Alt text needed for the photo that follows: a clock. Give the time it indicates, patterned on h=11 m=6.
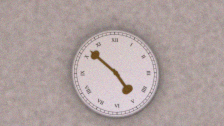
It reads h=4 m=52
